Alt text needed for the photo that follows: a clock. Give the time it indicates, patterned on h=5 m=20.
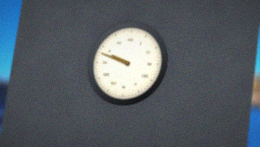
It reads h=9 m=48
